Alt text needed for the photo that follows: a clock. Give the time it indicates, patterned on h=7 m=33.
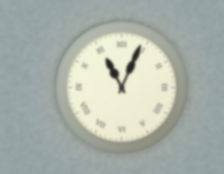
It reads h=11 m=4
